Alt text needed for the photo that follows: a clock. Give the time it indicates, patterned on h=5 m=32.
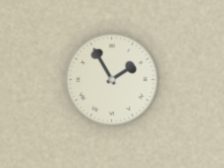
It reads h=1 m=55
